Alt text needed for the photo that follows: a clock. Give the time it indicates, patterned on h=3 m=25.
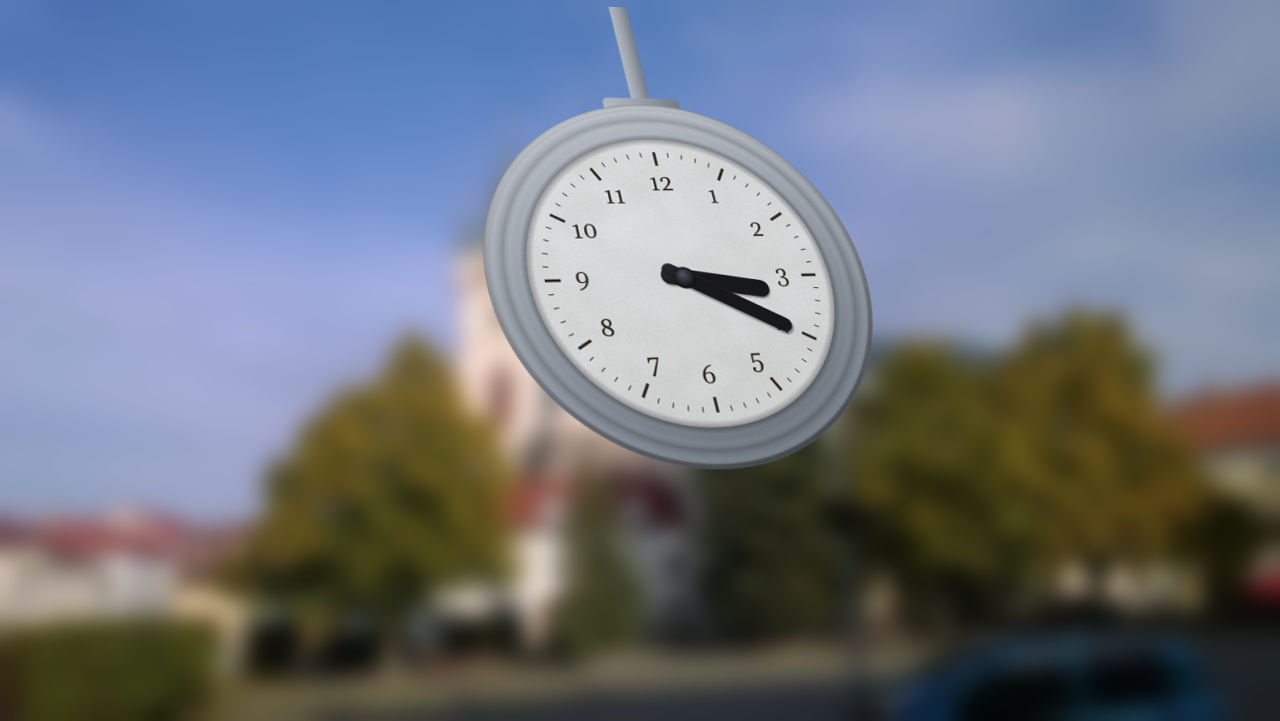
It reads h=3 m=20
